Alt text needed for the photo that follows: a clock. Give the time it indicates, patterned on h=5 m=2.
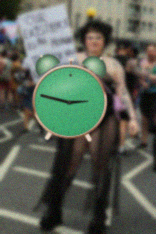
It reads h=2 m=47
